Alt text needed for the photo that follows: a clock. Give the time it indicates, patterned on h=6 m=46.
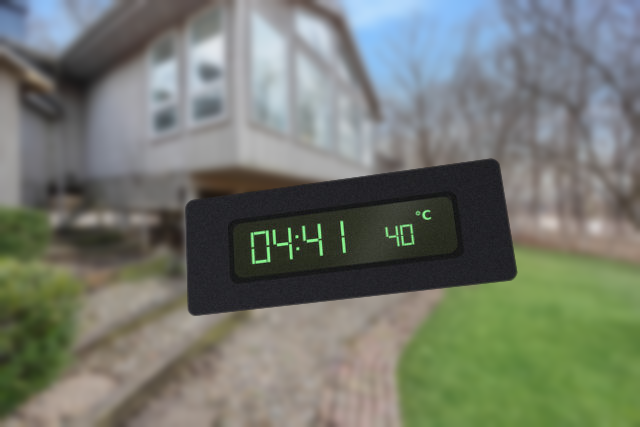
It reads h=4 m=41
